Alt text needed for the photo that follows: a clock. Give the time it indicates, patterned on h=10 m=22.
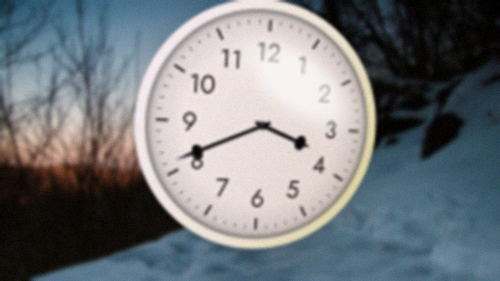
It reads h=3 m=41
